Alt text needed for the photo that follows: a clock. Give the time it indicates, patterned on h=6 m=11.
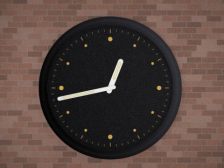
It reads h=12 m=43
